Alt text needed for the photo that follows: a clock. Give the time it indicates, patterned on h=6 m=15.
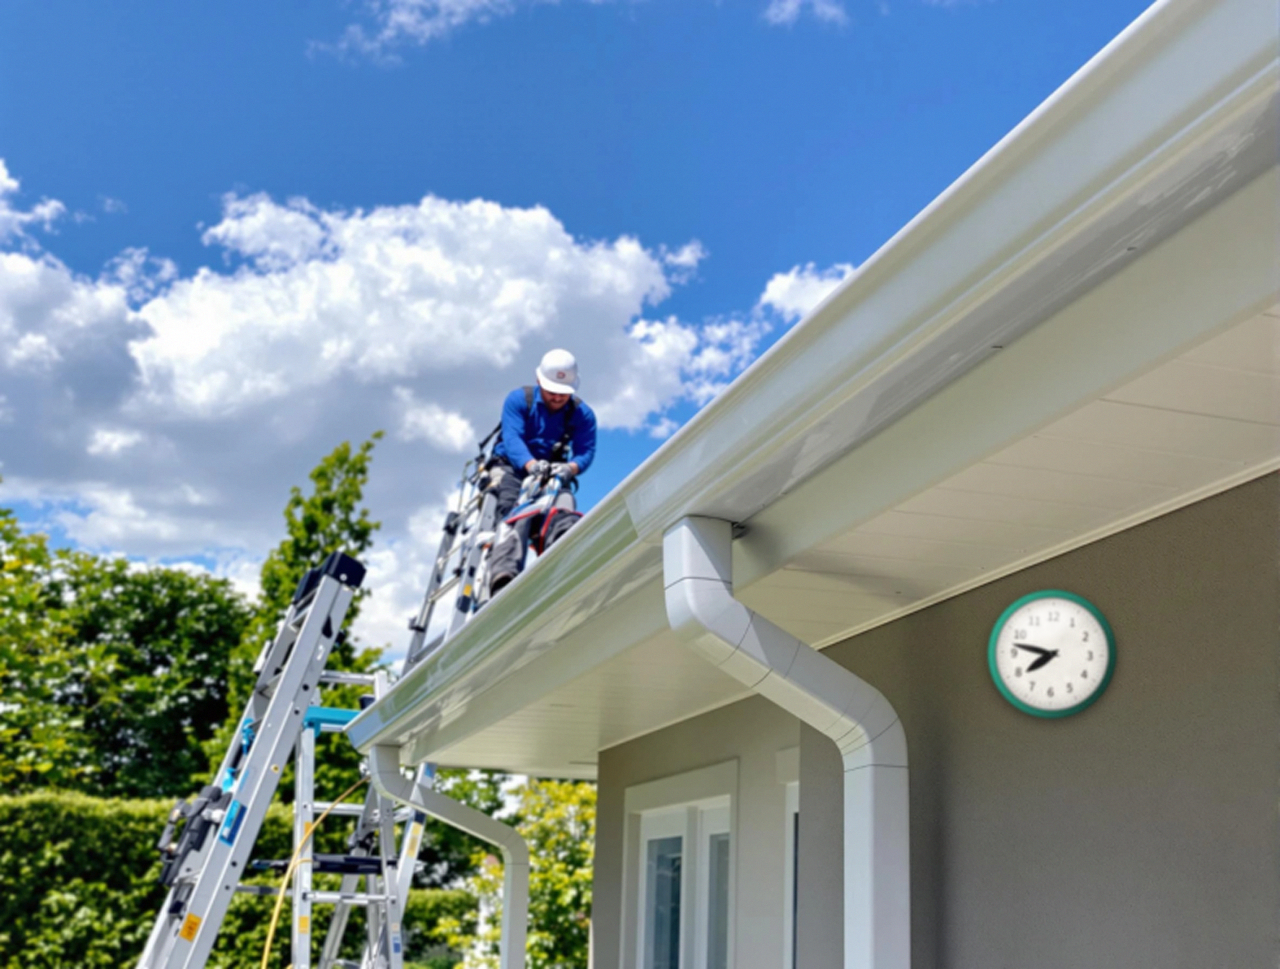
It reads h=7 m=47
